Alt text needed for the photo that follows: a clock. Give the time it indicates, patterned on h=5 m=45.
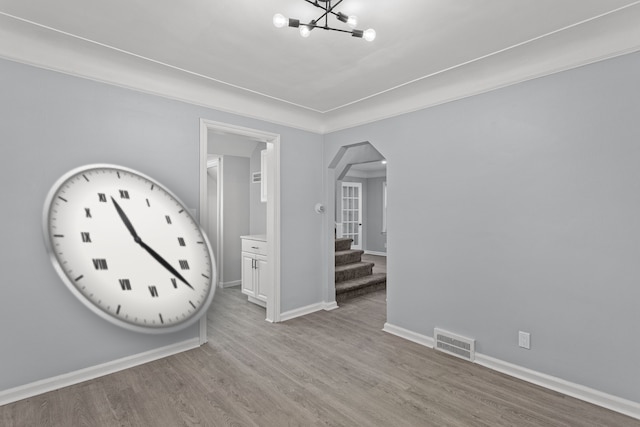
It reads h=11 m=23
